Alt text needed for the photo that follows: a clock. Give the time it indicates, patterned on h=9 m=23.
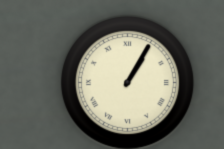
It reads h=1 m=5
